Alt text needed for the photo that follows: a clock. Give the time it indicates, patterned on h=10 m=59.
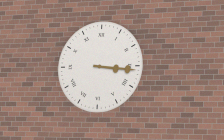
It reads h=3 m=16
